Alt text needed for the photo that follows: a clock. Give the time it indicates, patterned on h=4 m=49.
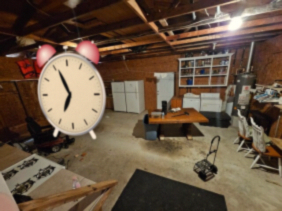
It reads h=6 m=56
